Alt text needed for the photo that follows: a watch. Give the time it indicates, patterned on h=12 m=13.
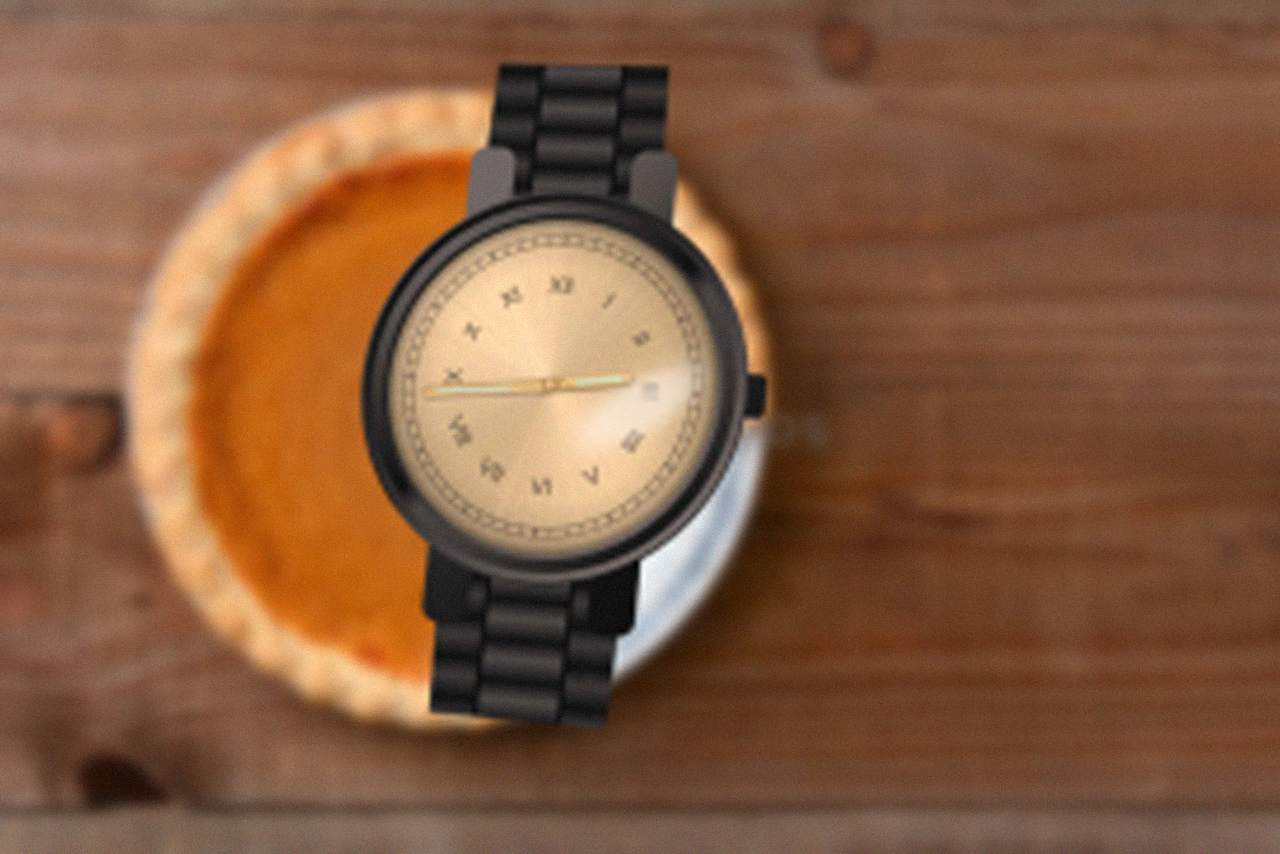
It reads h=2 m=44
